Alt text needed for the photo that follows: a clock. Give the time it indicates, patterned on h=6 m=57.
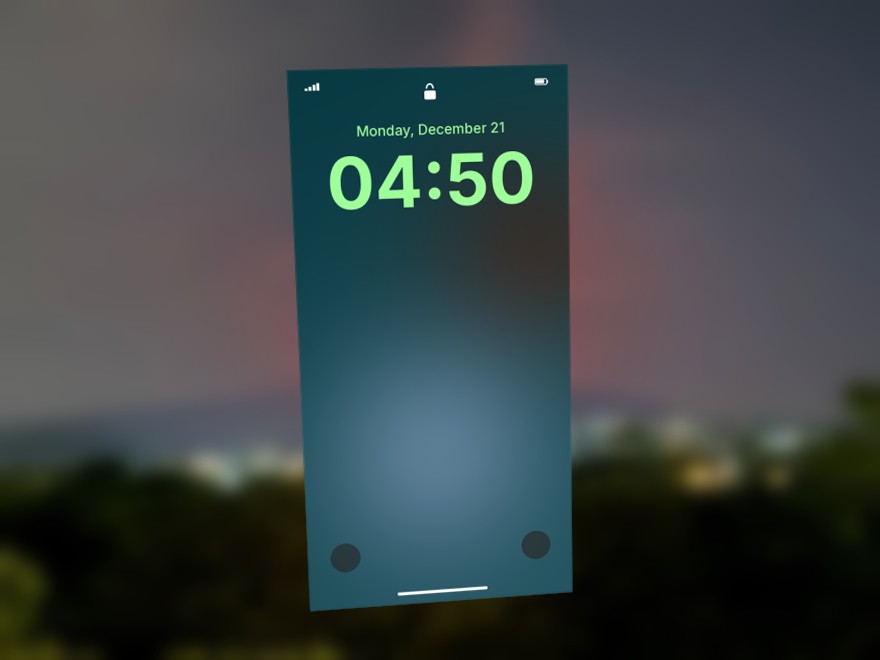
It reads h=4 m=50
